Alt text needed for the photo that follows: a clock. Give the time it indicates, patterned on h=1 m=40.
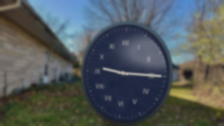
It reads h=9 m=15
